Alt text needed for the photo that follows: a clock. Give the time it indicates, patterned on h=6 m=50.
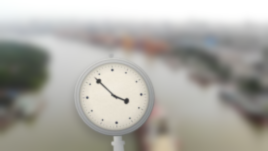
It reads h=3 m=53
